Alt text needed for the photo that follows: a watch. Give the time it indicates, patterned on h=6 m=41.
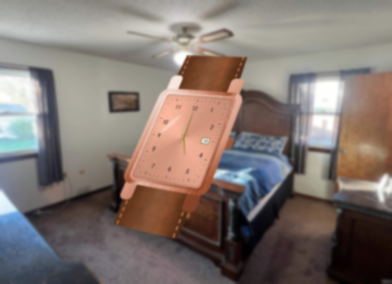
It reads h=5 m=0
